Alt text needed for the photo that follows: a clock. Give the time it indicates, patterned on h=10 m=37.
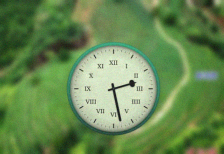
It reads h=2 m=28
